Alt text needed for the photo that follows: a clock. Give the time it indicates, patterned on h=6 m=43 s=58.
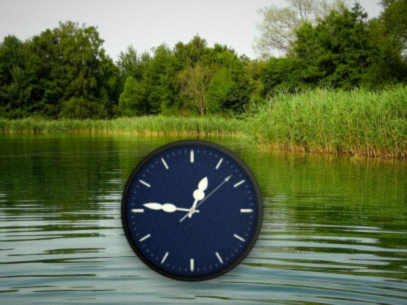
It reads h=12 m=46 s=8
